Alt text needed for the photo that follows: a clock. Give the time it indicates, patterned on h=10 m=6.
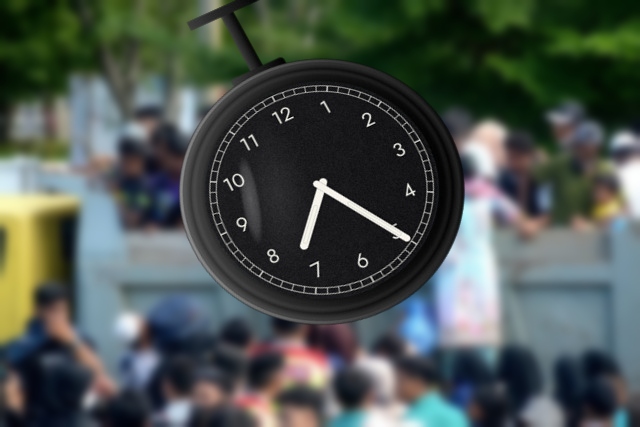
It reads h=7 m=25
